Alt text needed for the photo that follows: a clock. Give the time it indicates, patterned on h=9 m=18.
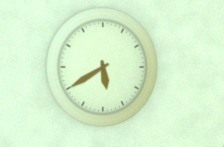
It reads h=5 m=40
